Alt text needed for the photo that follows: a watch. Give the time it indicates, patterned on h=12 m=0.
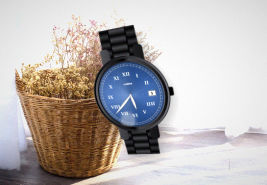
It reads h=5 m=38
